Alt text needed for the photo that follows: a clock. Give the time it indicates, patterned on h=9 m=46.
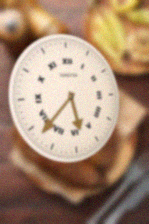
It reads h=5 m=38
